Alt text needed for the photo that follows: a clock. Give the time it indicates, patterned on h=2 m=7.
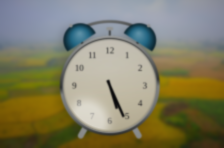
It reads h=5 m=26
